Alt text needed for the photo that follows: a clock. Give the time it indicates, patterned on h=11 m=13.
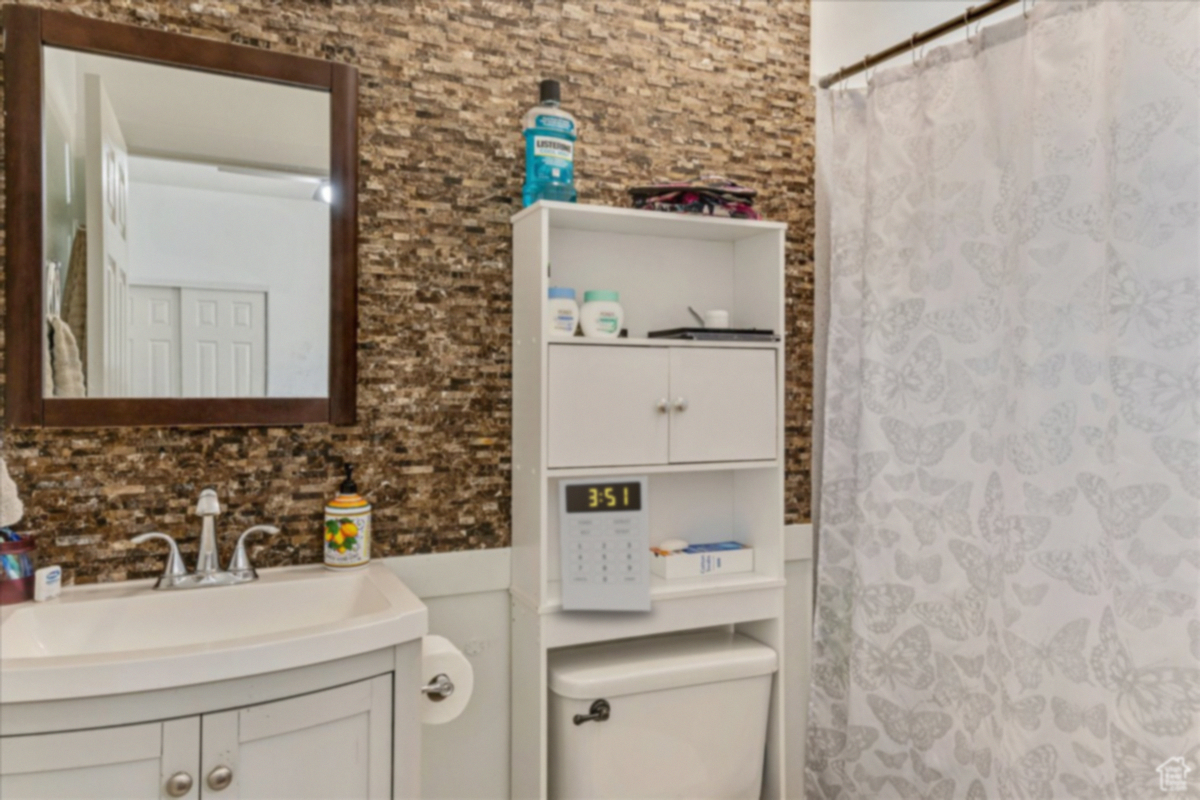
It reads h=3 m=51
